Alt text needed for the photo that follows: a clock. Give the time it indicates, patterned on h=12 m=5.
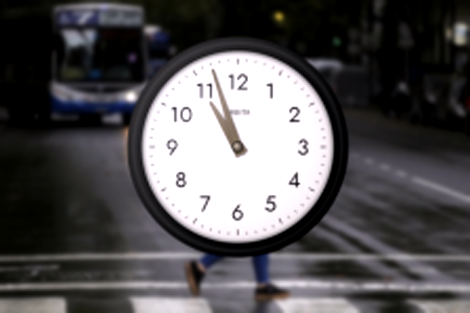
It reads h=10 m=57
